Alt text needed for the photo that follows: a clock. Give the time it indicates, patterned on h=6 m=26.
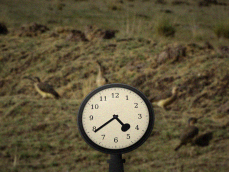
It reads h=4 m=39
